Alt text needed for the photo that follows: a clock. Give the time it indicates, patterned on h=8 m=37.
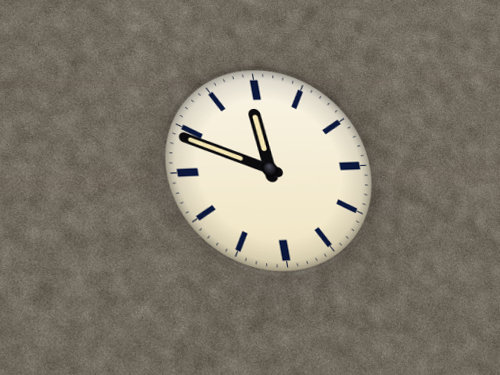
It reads h=11 m=49
